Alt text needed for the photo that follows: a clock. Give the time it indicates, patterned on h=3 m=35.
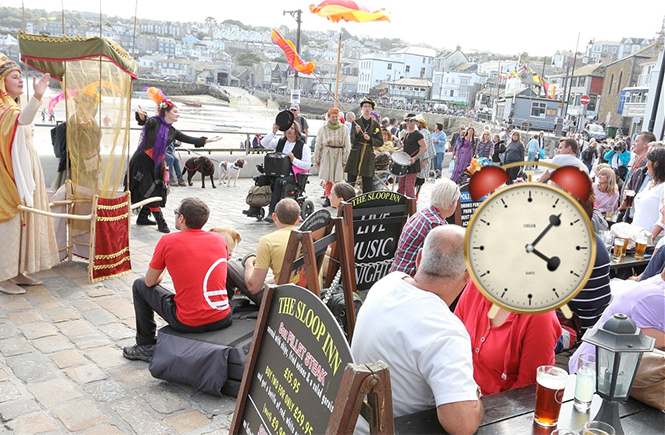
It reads h=4 m=7
